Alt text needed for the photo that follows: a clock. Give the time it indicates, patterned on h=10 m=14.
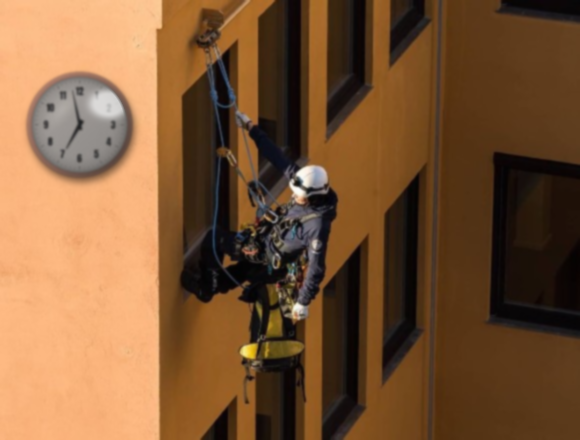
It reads h=6 m=58
